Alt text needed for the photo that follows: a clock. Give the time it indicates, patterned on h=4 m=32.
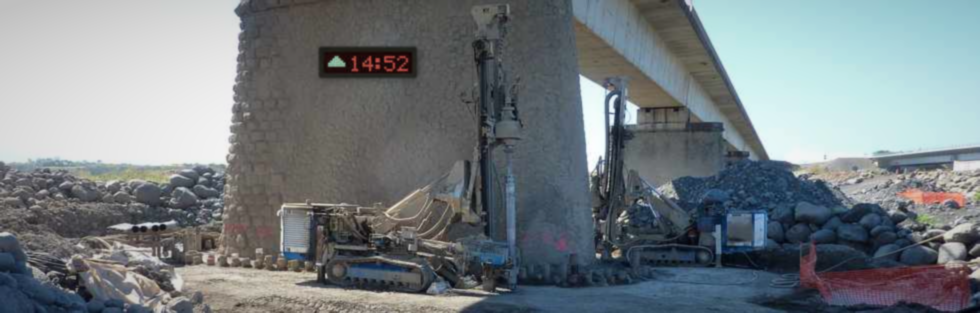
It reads h=14 m=52
